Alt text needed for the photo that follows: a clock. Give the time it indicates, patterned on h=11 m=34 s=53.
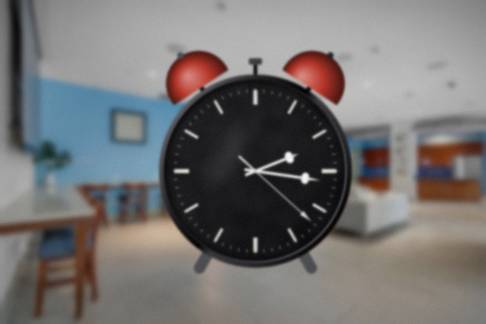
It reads h=2 m=16 s=22
